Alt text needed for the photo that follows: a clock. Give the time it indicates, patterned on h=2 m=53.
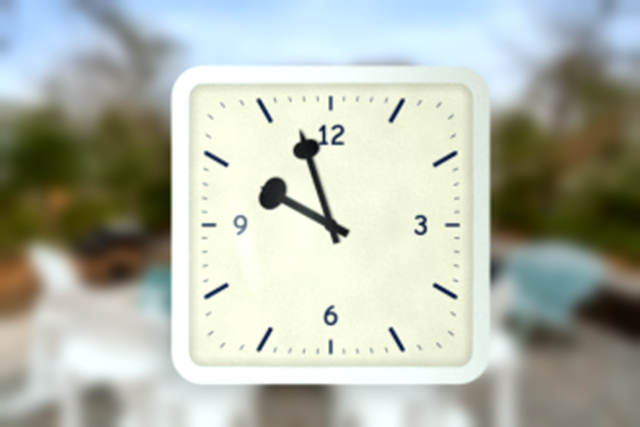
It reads h=9 m=57
